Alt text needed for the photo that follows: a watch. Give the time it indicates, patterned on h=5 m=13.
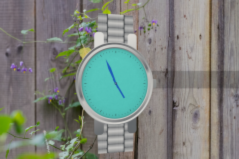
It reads h=4 m=56
